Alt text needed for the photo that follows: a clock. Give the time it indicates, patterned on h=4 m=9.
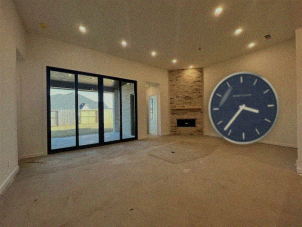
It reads h=3 m=37
